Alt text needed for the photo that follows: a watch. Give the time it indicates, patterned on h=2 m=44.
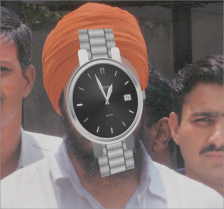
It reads h=12 m=57
